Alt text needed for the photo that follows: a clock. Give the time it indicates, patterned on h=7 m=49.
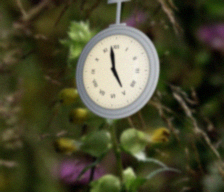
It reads h=4 m=58
